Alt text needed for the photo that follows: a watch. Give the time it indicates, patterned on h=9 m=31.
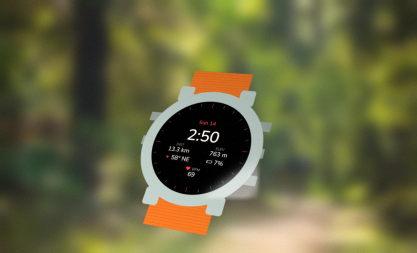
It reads h=2 m=50
